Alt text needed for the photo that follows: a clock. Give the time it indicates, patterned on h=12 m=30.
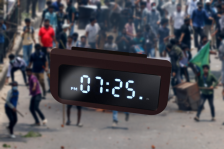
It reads h=7 m=25
